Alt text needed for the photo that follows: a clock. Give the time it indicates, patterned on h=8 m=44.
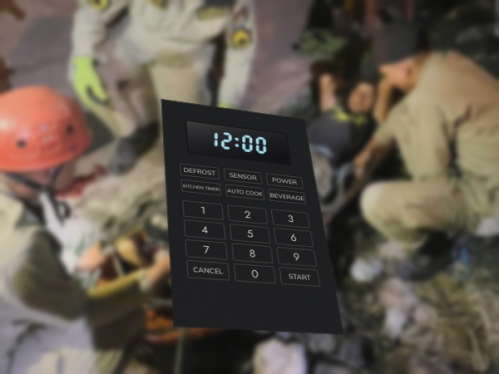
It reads h=12 m=0
